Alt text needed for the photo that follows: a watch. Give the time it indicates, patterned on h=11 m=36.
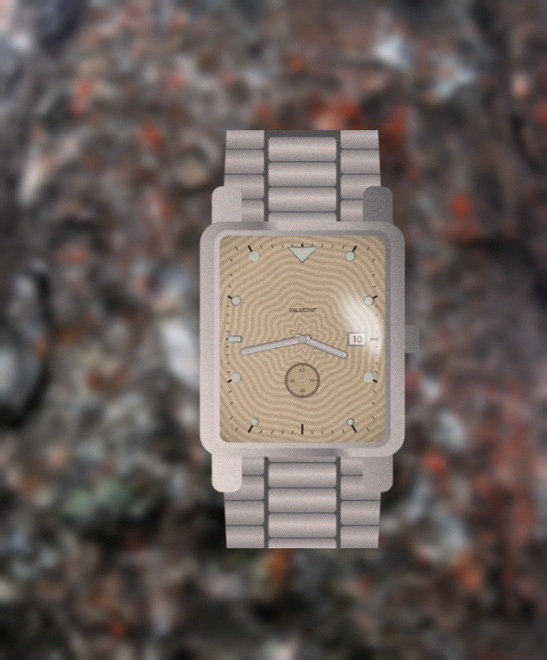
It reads h=3 m=43
